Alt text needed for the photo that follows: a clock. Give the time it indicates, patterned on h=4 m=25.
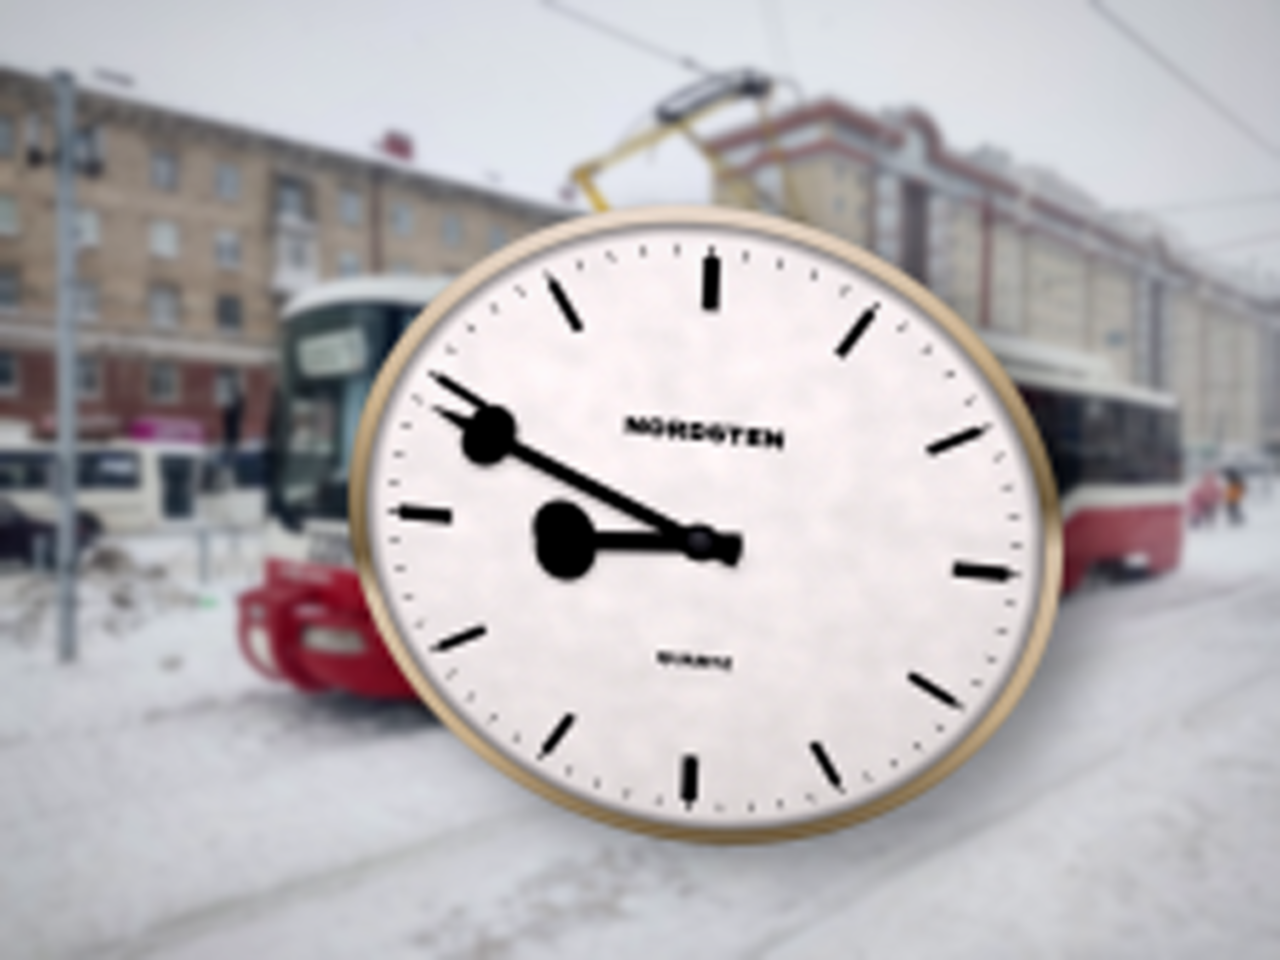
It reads h=8 m=49
